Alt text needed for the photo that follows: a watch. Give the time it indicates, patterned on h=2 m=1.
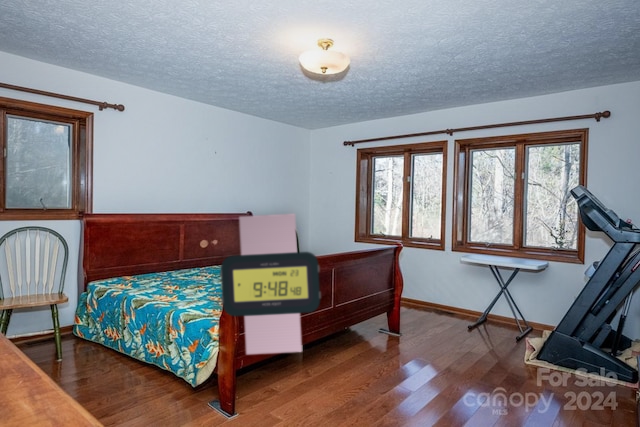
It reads h=9 m=48
